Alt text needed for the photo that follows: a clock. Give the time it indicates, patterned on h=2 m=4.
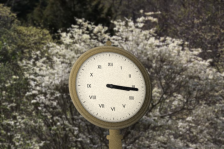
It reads h=3 m=16
